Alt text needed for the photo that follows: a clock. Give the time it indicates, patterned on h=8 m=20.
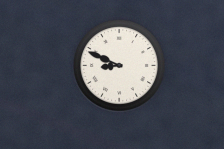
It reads h=8 m=49
